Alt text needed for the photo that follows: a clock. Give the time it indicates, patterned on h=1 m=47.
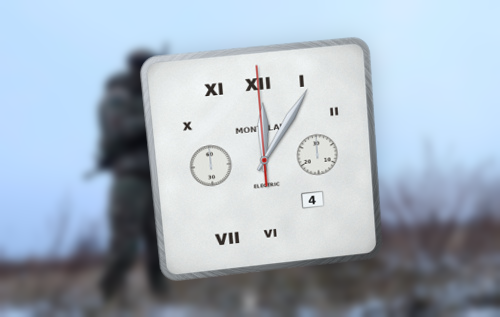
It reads h=12 m=6
